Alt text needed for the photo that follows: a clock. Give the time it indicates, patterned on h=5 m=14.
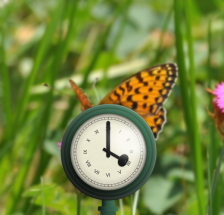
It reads h=4 m=0
